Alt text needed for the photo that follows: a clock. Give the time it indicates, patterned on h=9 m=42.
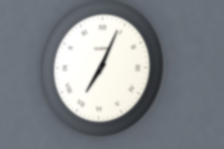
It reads h=7 m=4
